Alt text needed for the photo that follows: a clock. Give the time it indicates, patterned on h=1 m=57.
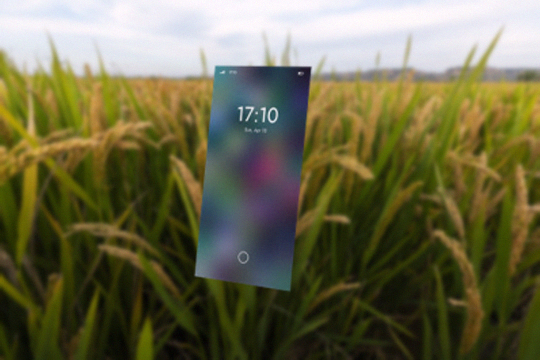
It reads h=17 m=10
